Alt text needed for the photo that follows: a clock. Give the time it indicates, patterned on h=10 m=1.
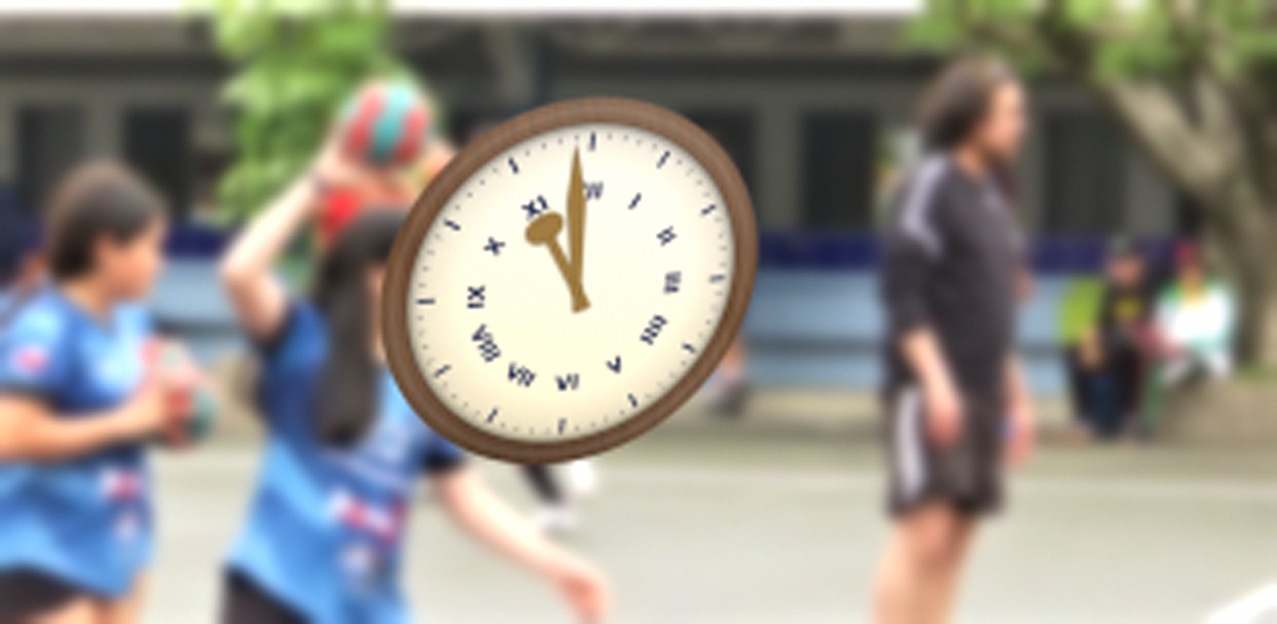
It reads h=10 m=59
